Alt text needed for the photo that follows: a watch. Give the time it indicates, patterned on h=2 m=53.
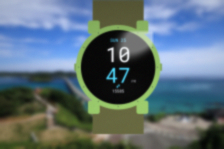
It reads h=10 m=47
